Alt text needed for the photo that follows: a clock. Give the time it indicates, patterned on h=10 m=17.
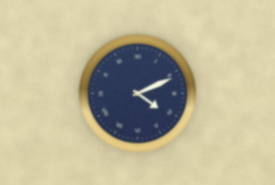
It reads h=4 m=11
